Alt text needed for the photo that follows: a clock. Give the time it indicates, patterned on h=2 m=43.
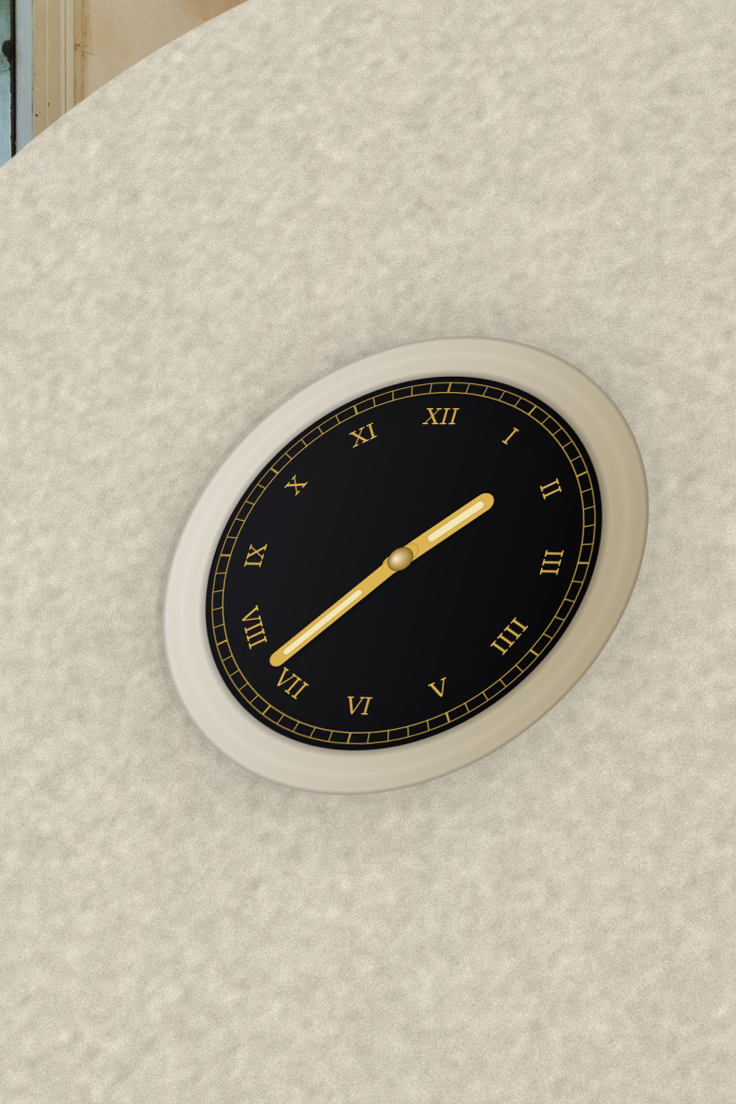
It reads h=1 m=37
